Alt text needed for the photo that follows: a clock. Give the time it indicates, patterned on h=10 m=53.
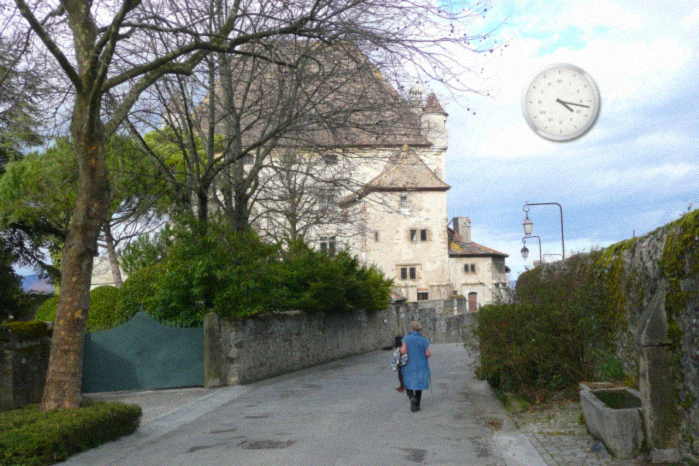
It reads h=4 m=17
